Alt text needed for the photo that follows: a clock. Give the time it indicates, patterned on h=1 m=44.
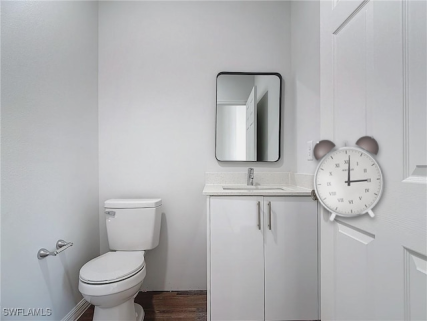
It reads h=3 m=1
